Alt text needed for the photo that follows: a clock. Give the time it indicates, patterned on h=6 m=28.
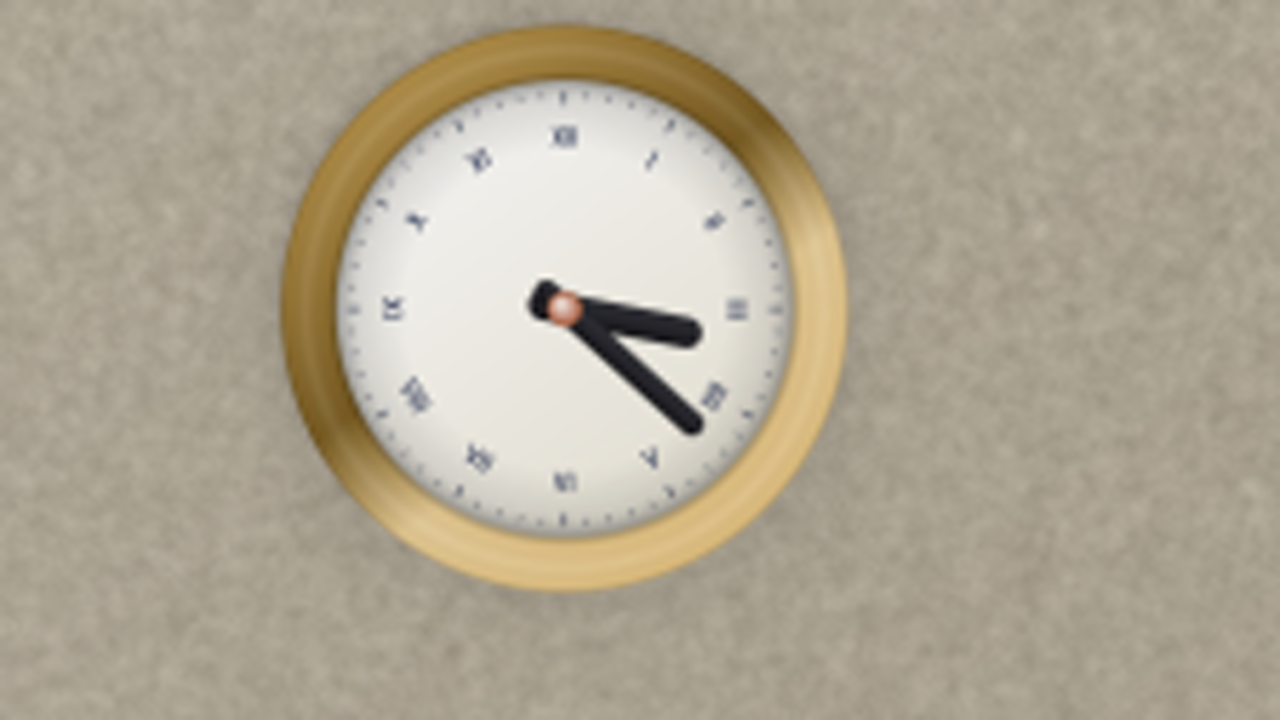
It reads h=3 m=22
